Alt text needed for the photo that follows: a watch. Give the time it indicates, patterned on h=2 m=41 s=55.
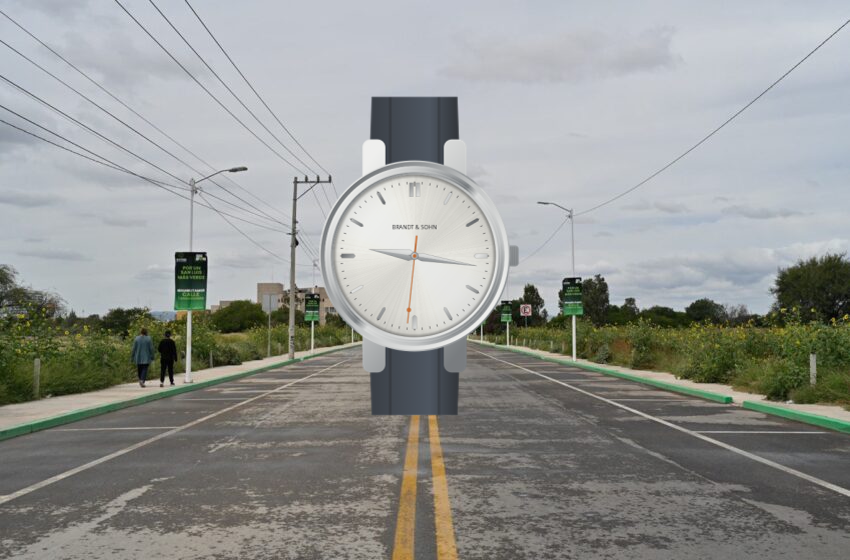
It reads h=9 m=16 s=31
